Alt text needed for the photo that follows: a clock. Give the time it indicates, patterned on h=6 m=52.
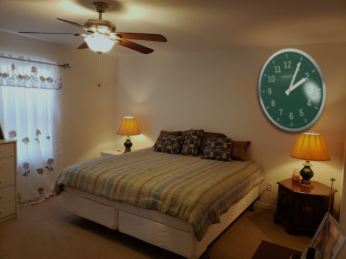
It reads h=2 m=5
